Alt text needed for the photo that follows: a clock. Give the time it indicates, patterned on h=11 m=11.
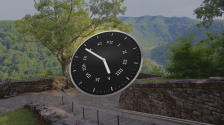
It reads h=4 m=49
